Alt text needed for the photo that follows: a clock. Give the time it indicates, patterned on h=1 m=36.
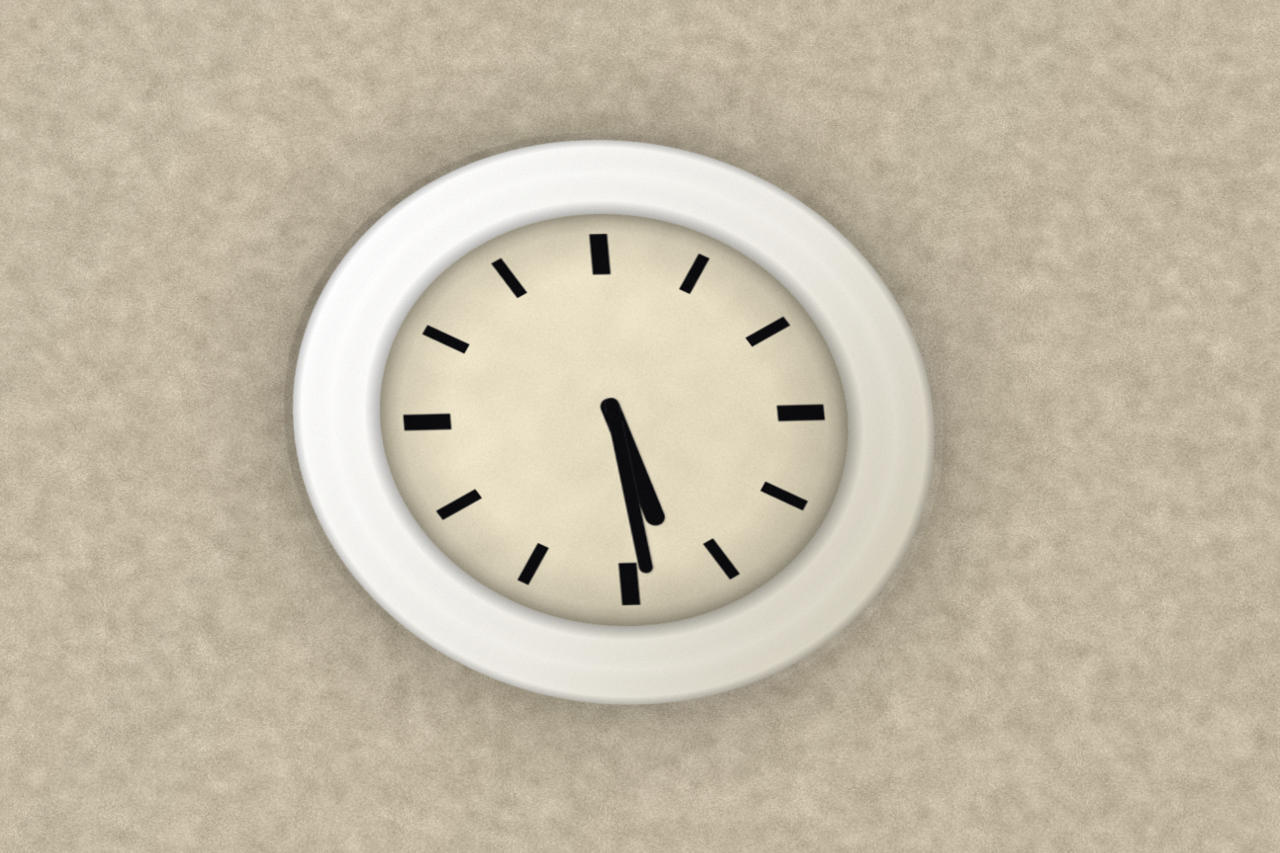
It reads h=5 m=29
